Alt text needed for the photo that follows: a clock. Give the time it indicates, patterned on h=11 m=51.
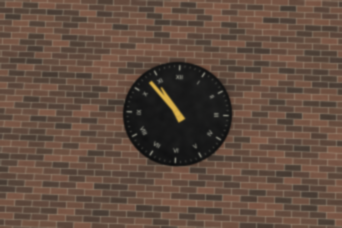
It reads h=10 m=53
